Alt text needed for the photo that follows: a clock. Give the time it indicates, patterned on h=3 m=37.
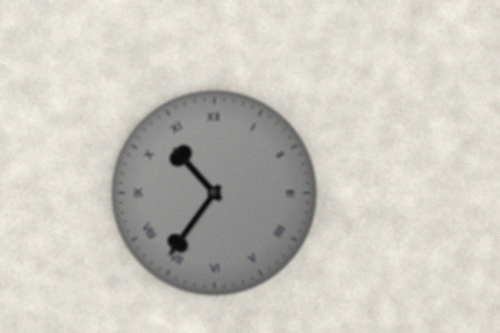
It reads h=10 m=36
